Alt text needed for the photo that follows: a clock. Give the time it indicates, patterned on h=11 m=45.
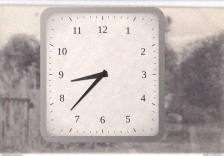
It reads h=8 m=37
